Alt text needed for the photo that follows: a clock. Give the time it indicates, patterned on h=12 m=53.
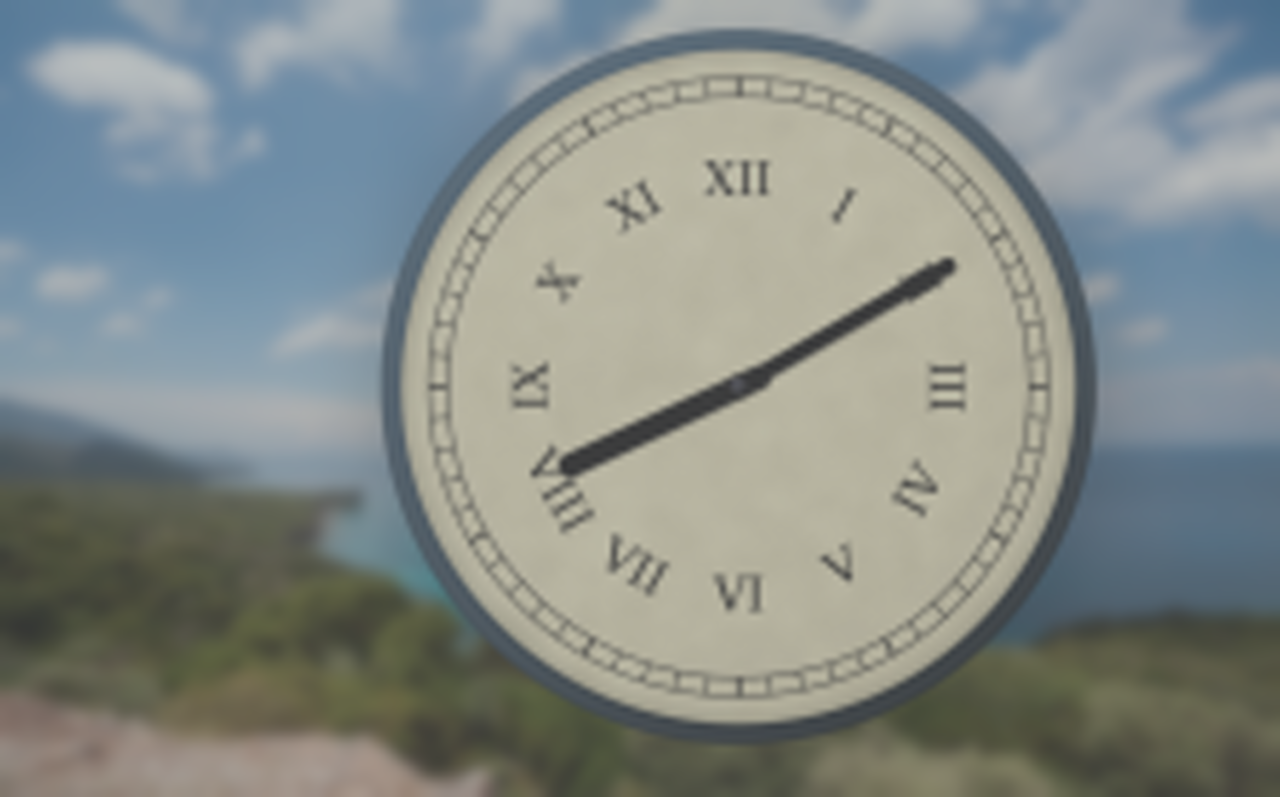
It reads h=8 m=10
